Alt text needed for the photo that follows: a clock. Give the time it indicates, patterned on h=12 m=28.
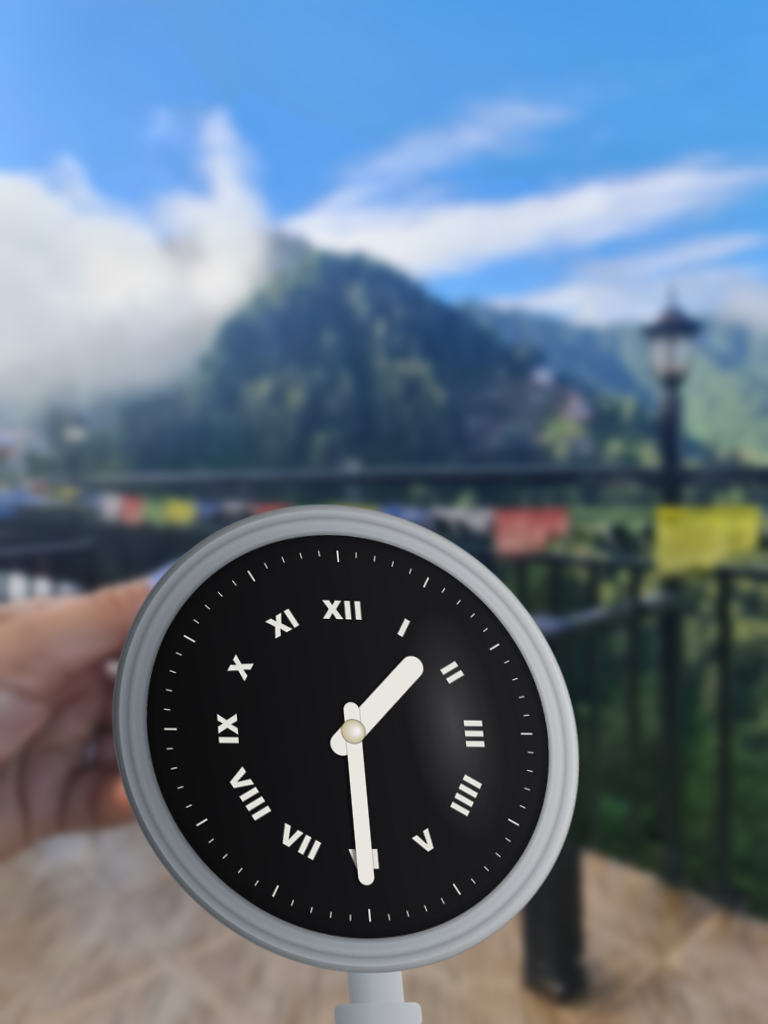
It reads h=1 m=30
